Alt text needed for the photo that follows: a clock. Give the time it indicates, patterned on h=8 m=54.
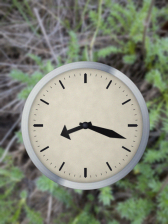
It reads h=8 m=18
